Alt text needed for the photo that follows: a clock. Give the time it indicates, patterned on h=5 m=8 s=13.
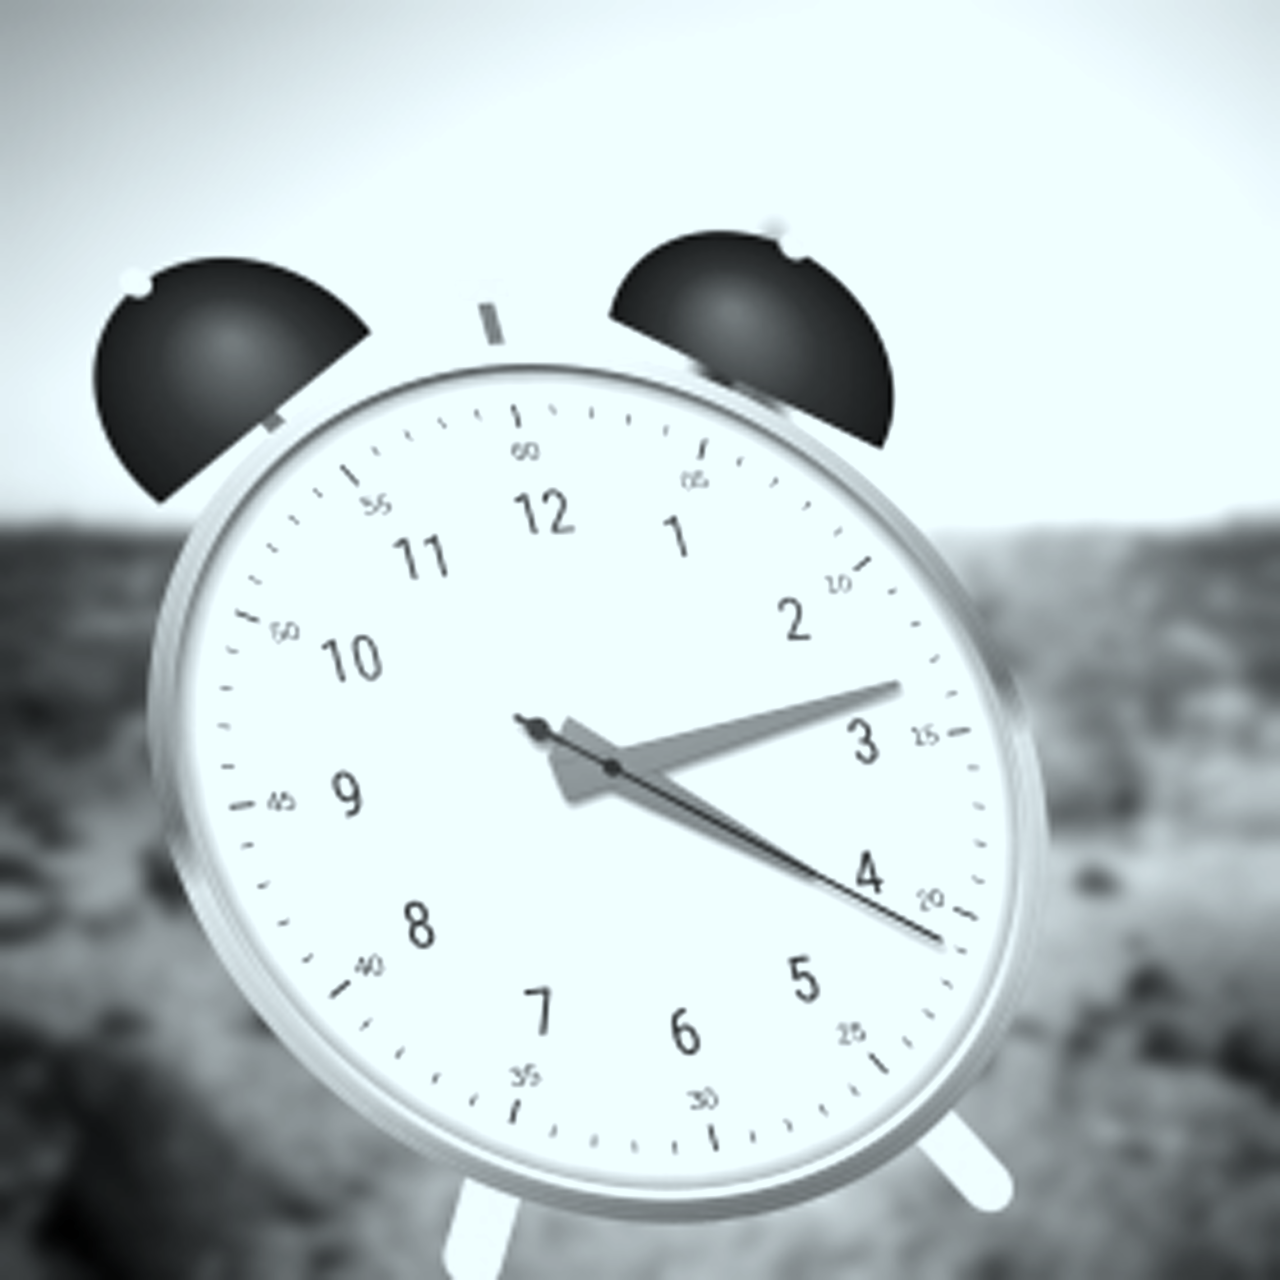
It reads h=4 m=13 s=21
